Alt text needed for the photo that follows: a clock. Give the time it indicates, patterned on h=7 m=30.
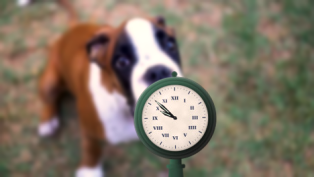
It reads h=9 m=52
